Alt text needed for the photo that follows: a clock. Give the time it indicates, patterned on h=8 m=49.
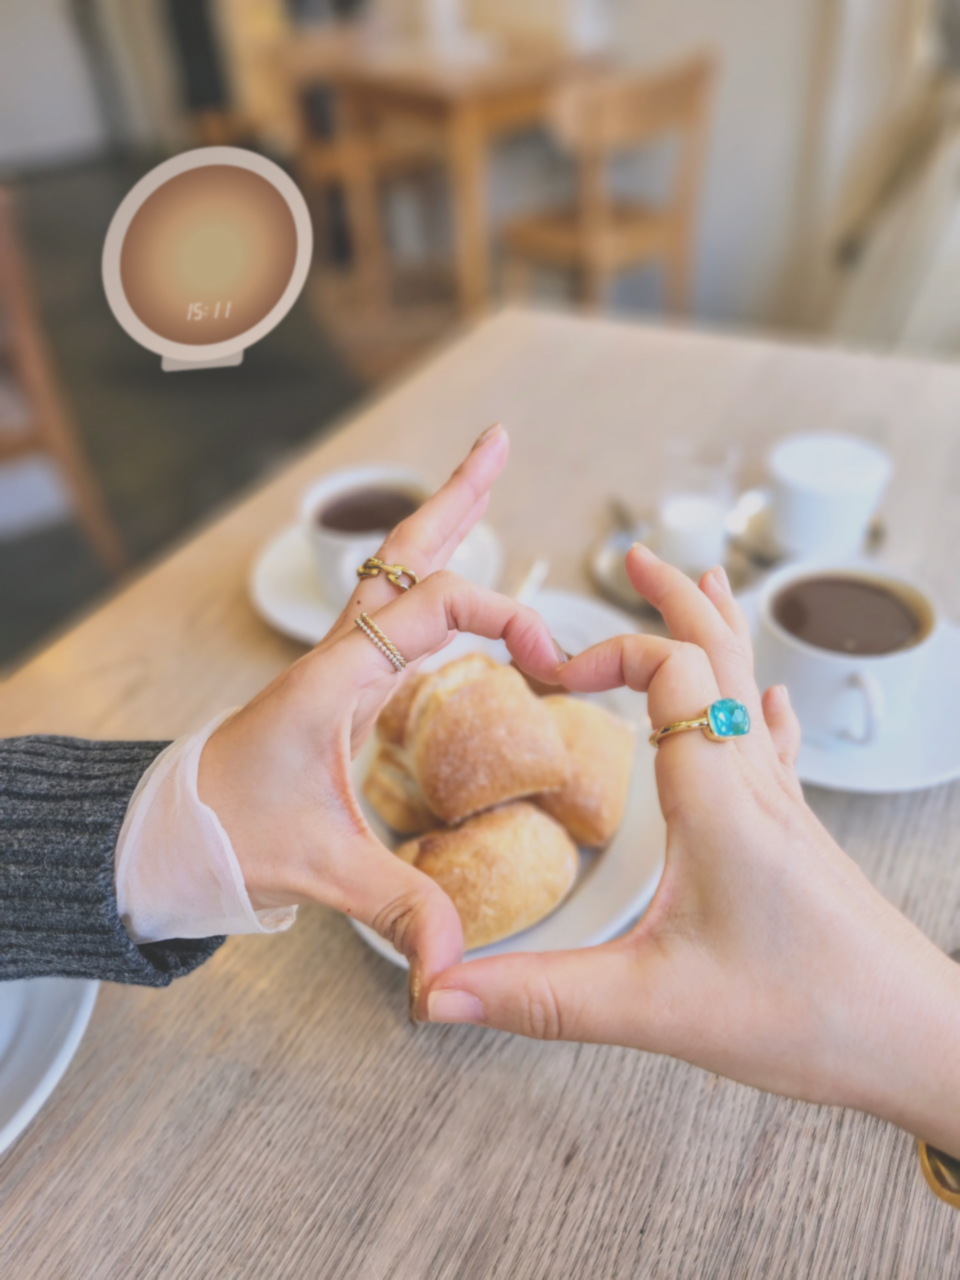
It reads h=15 m=11
